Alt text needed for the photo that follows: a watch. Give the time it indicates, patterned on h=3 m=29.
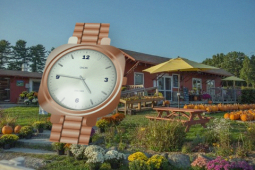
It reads h=4 m=46
